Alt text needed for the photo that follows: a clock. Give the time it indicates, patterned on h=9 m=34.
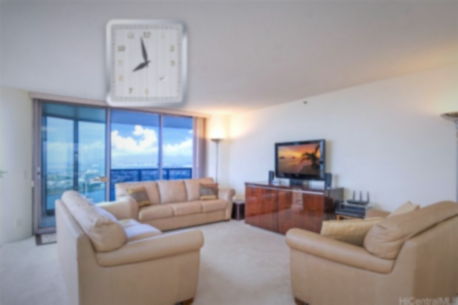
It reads h=7 m=58
